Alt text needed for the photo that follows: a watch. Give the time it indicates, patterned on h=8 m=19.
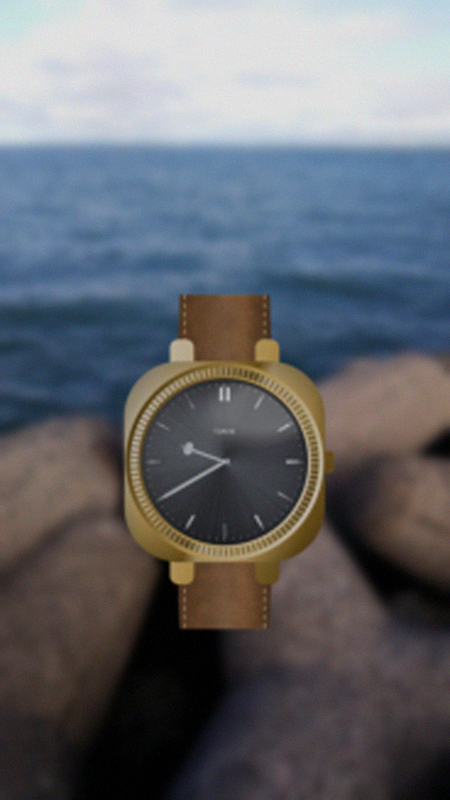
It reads h=9 m=40
